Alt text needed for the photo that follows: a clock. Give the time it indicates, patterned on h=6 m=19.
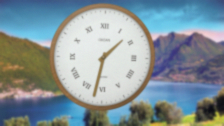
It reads h=1 m=32
